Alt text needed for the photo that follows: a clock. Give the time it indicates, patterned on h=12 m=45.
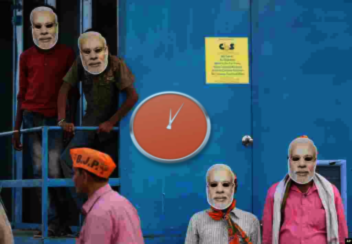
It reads h=12 m=5
